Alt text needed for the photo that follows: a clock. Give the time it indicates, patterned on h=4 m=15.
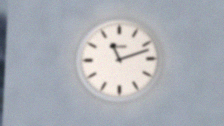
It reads h=11 m=12
